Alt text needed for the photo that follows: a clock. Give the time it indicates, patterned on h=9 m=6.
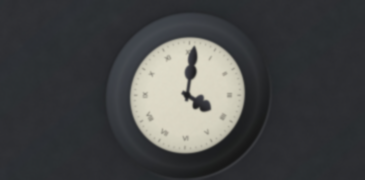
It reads h=4 m=1
